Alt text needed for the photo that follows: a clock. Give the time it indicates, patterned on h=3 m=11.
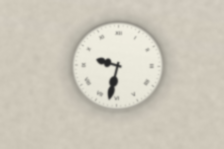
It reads h=9 m=32
